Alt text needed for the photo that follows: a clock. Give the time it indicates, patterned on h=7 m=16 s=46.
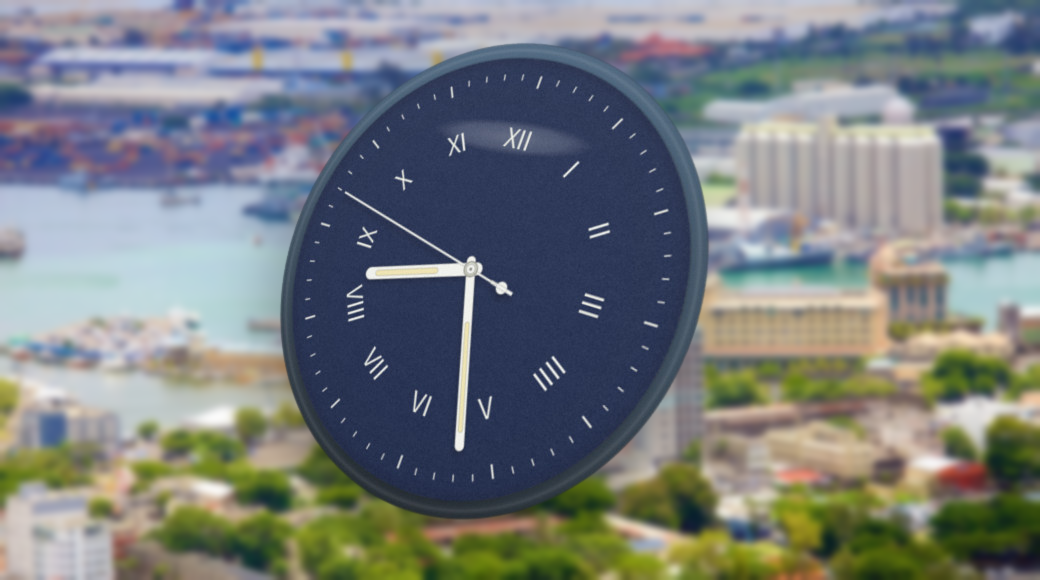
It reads h=8 m=26 s=47
